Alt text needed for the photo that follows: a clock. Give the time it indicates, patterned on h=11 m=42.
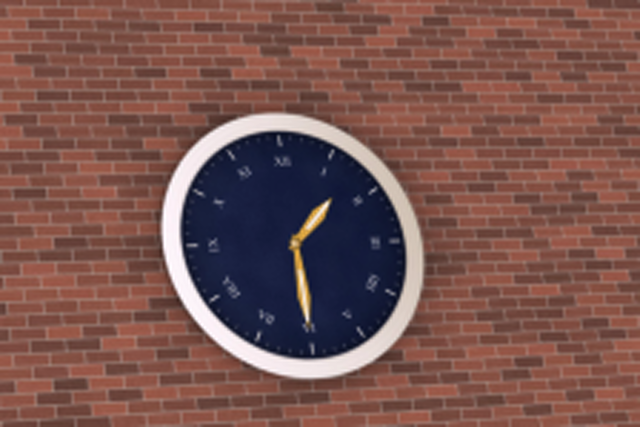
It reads h=1 m=30
